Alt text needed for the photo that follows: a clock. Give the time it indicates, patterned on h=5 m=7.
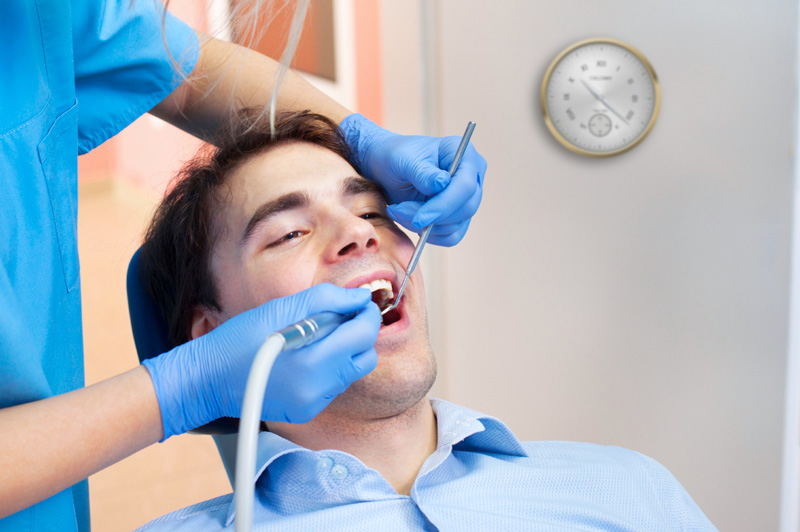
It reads h=10 m=22
